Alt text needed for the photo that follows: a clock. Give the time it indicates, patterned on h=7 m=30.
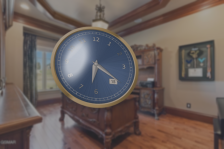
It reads h=6 m=21
